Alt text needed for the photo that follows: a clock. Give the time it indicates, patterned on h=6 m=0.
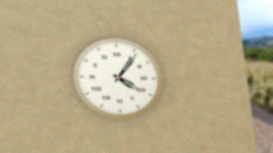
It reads h=4 m=6
